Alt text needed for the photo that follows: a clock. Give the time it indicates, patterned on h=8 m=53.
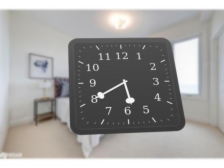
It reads h=5 m=40
